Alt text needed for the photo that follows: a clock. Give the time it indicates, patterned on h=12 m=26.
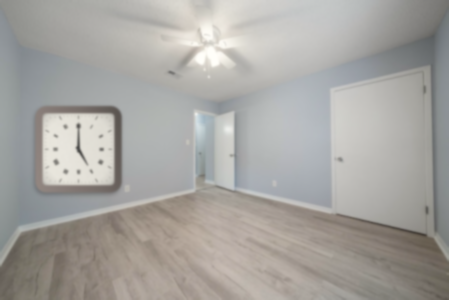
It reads h=5 m=0
